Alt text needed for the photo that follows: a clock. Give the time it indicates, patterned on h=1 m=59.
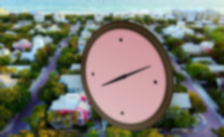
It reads h=8 m=11
